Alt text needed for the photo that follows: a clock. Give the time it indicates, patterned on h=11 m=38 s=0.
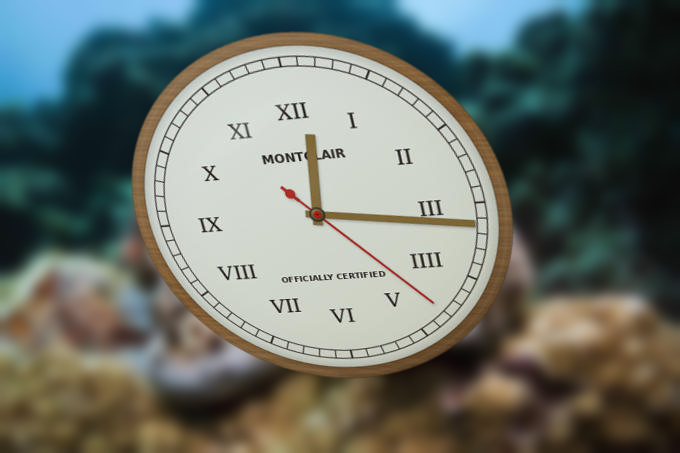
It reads h=12 m=16 s=23
